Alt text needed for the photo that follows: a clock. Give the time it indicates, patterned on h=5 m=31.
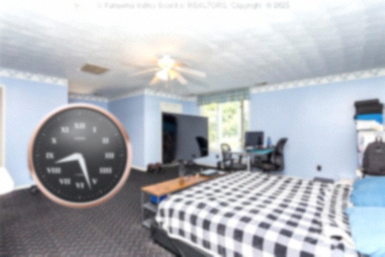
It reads h=8 m=27
